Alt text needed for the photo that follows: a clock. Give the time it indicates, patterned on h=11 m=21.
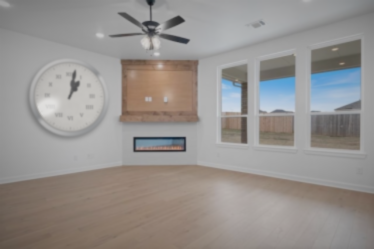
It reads h=1 m=2
